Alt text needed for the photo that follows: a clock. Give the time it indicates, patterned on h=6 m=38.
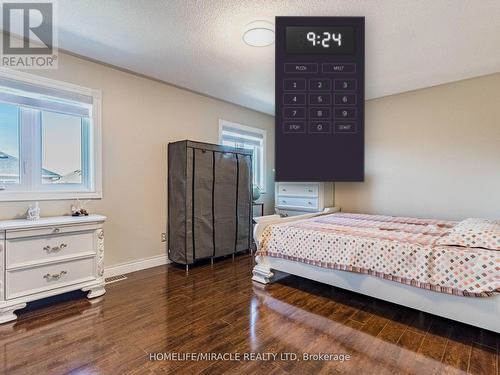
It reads h=9 m=24
